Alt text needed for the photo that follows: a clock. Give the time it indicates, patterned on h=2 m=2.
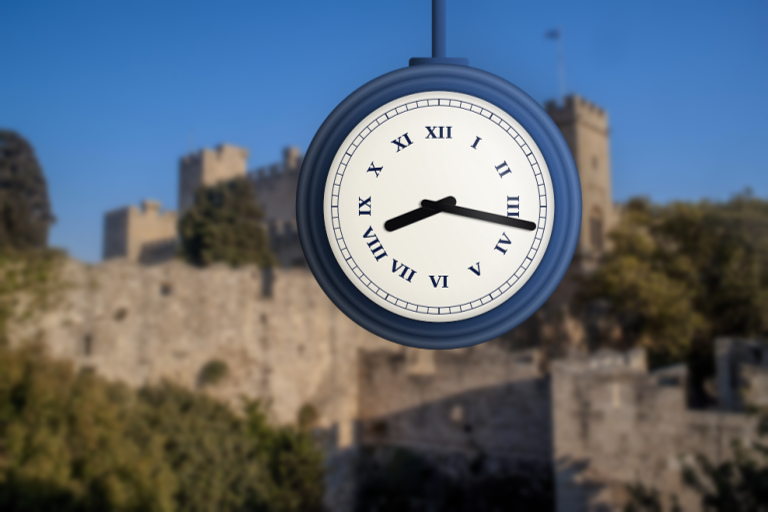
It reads h=8 m=17
